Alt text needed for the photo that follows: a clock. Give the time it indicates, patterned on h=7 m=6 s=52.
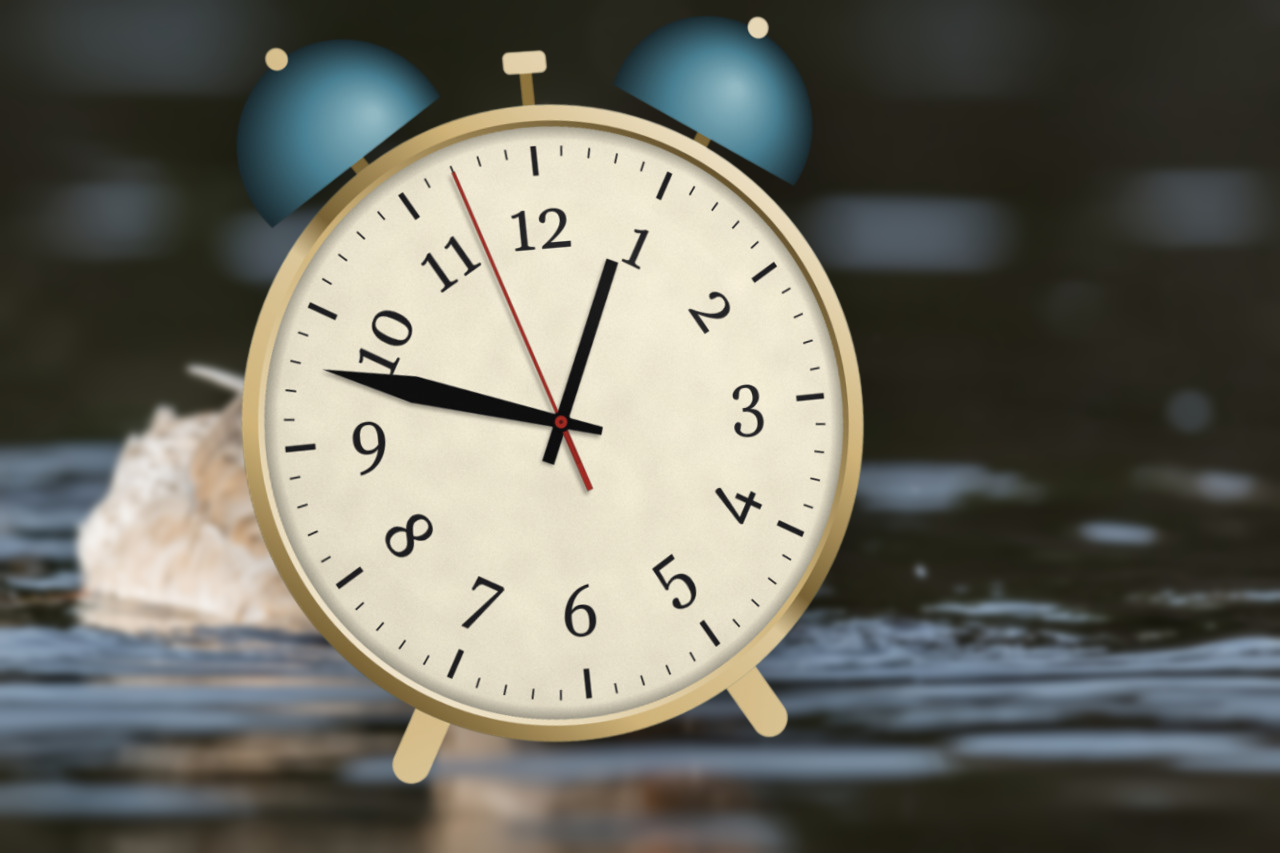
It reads h=12 m=47 s=57
